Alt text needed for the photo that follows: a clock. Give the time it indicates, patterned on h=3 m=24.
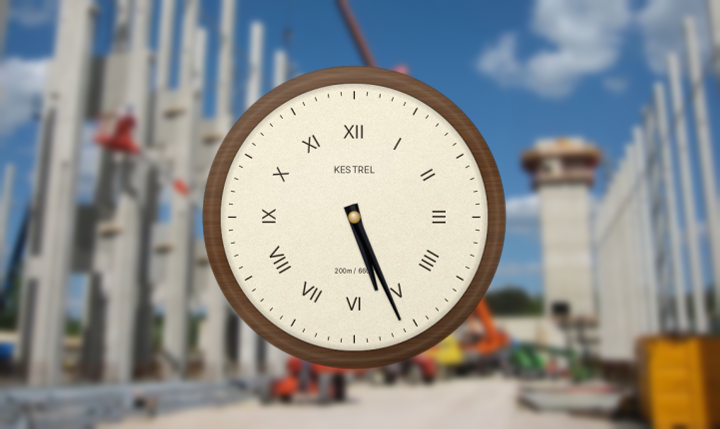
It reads h=5 m=26
